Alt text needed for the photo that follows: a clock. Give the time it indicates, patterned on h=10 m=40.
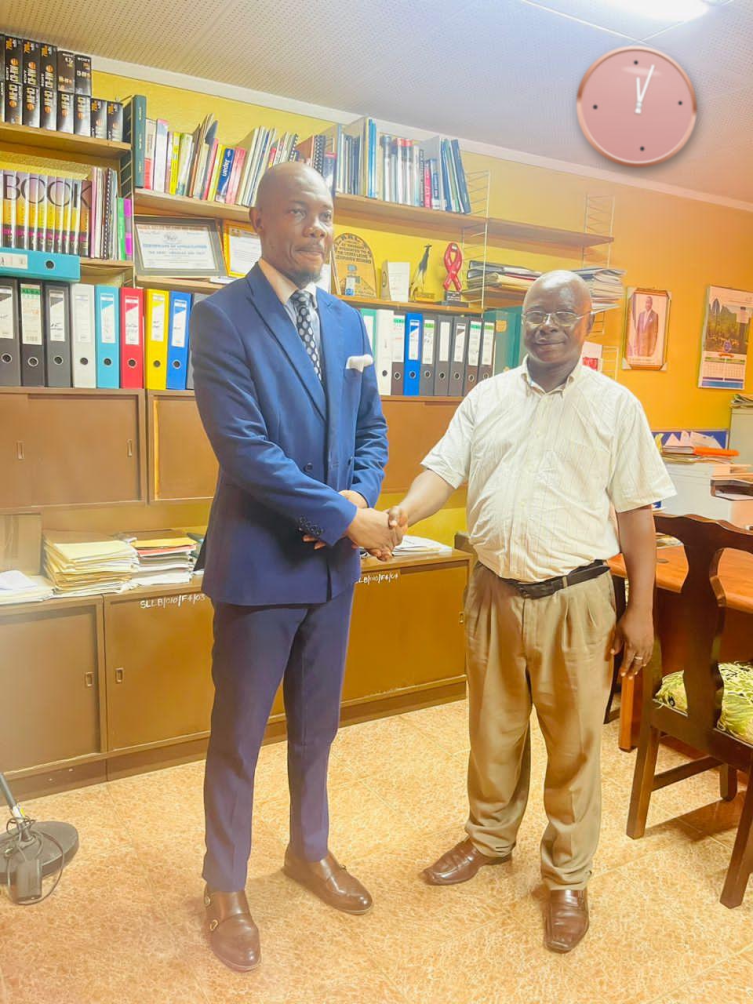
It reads h=12 m=4
